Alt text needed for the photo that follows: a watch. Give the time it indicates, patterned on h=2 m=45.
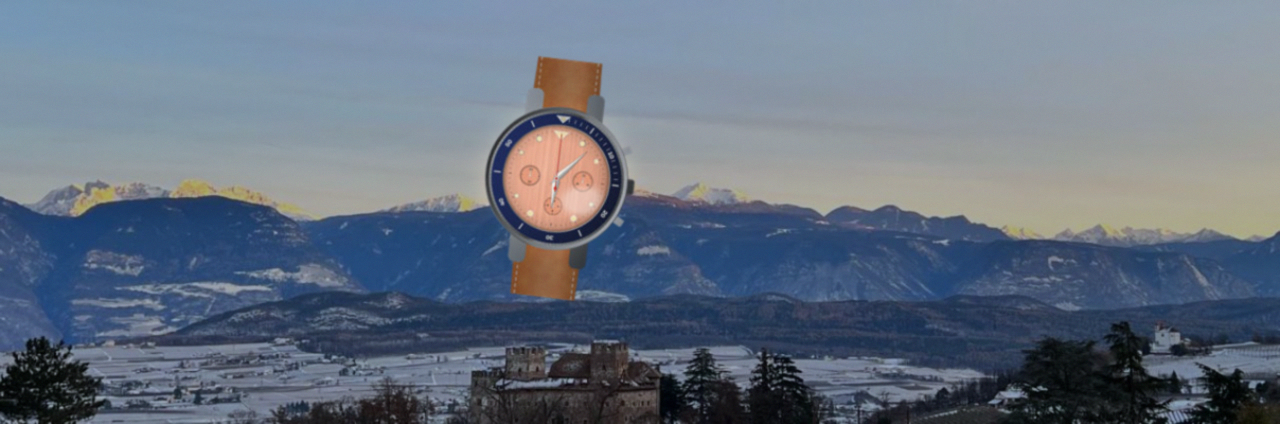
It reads h=6 m=7
